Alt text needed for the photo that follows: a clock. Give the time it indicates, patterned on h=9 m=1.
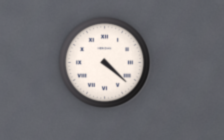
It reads h=4 m=22
